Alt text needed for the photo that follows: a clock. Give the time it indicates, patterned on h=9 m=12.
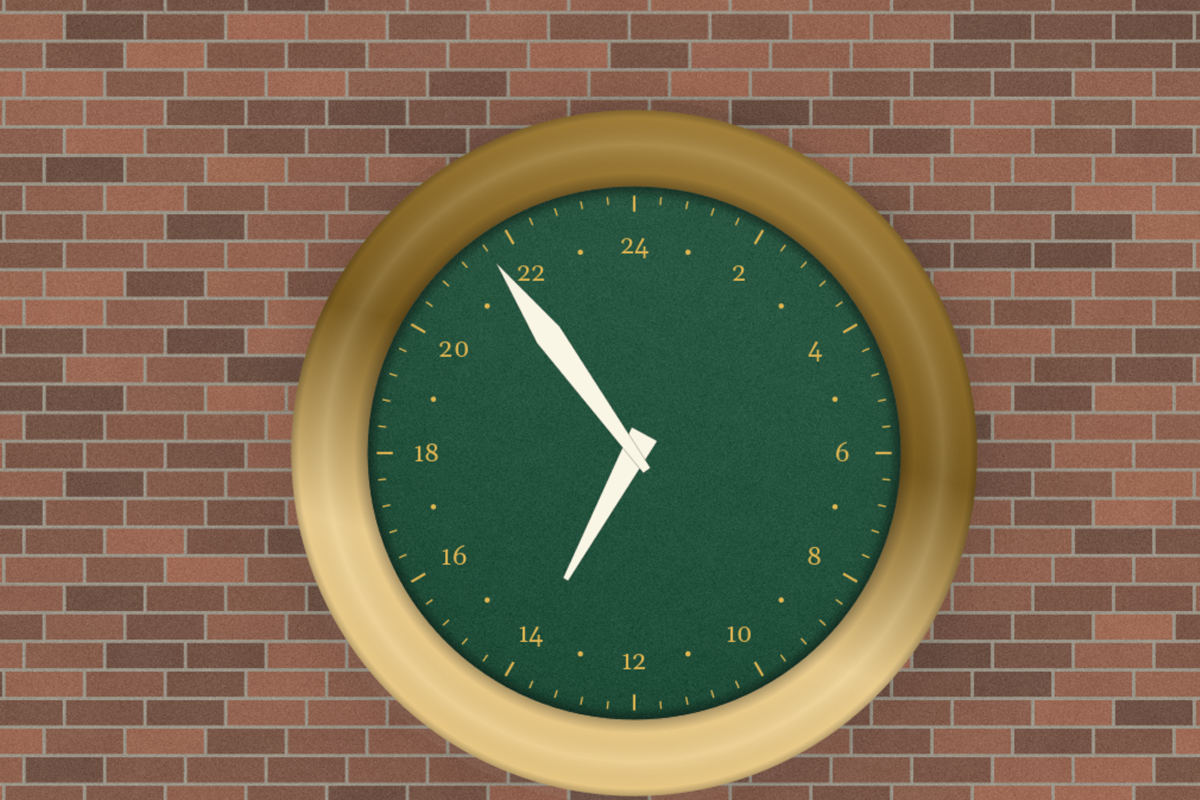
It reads h=13 m=54
